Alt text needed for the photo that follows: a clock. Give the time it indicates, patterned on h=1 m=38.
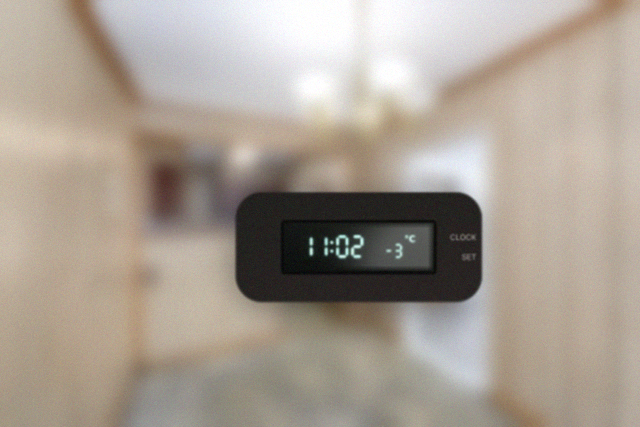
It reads h=11 m=2
